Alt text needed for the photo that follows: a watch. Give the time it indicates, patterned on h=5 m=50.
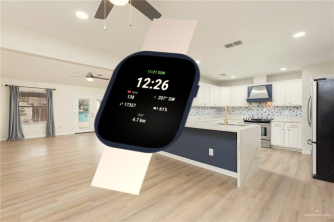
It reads h=12 m=26
